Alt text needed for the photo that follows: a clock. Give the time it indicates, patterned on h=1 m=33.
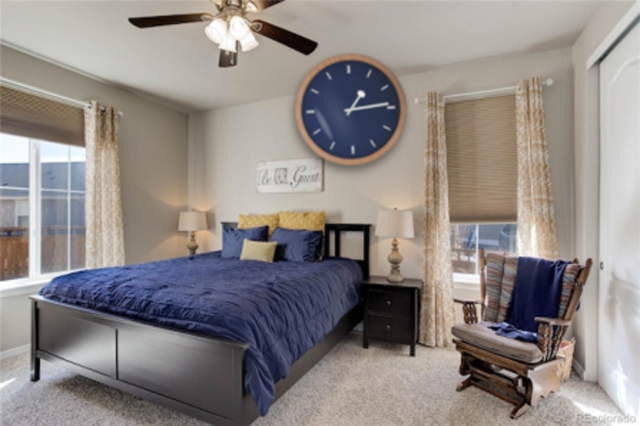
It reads h=1 m=14
